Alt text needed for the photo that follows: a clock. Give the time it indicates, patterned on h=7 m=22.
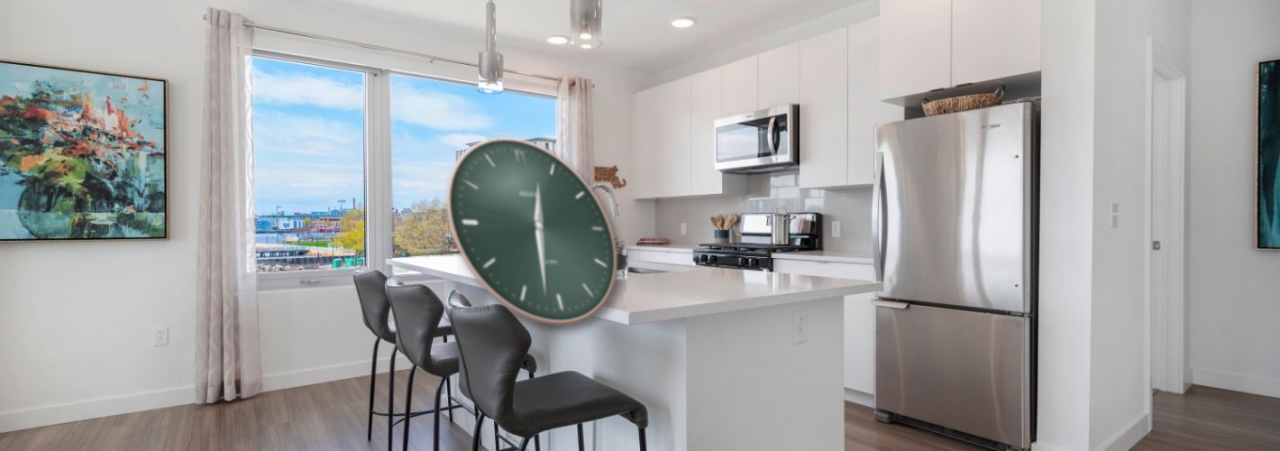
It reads h=12 m=32
